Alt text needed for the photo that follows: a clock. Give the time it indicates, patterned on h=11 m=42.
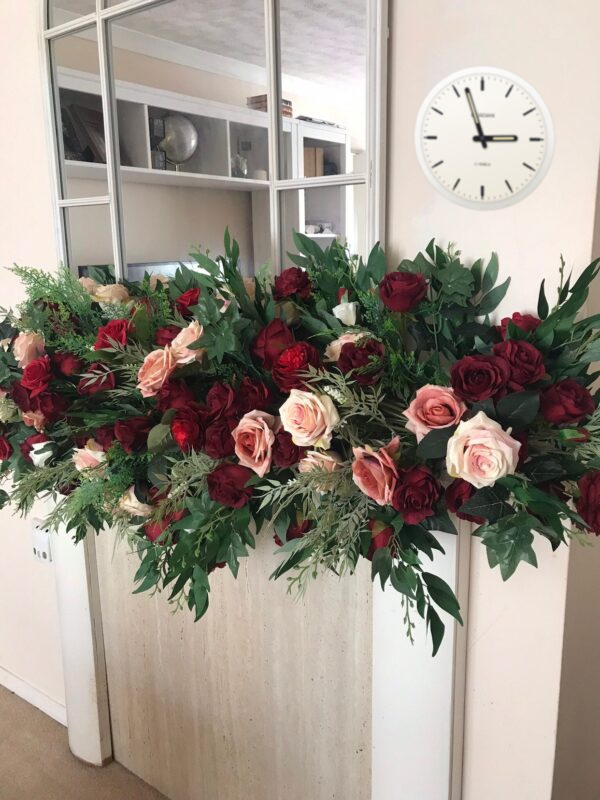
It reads h=2 m=57
